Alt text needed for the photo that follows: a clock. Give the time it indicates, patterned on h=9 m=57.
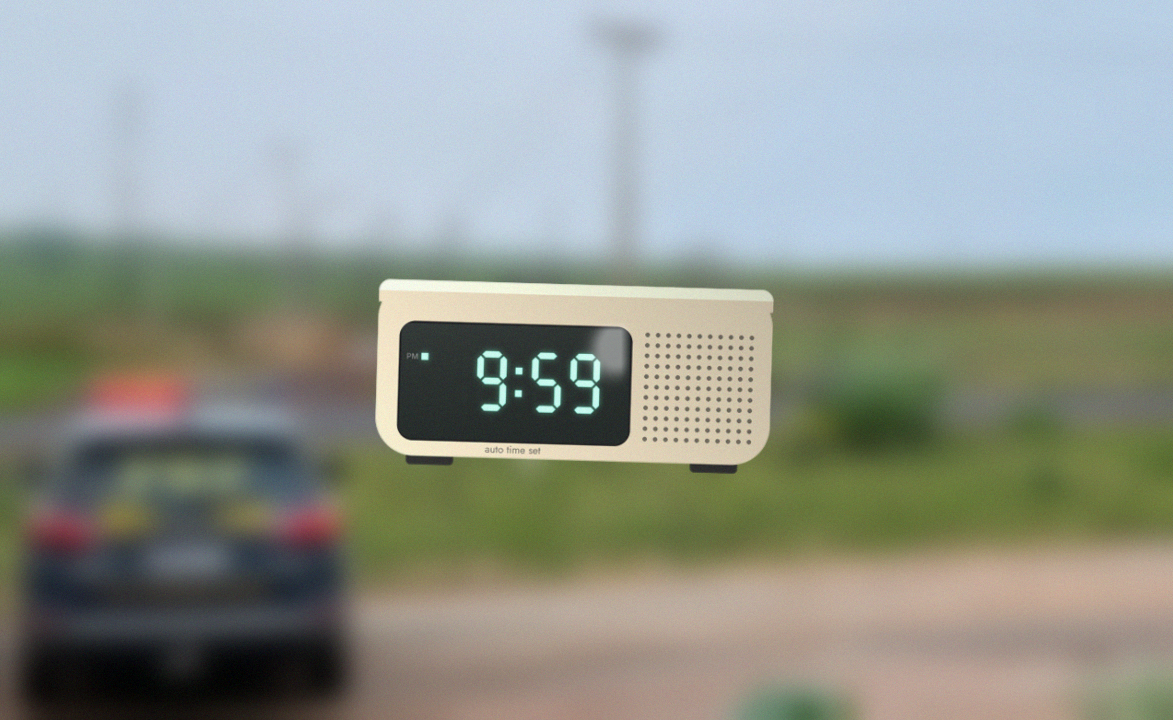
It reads h=9 m=59
